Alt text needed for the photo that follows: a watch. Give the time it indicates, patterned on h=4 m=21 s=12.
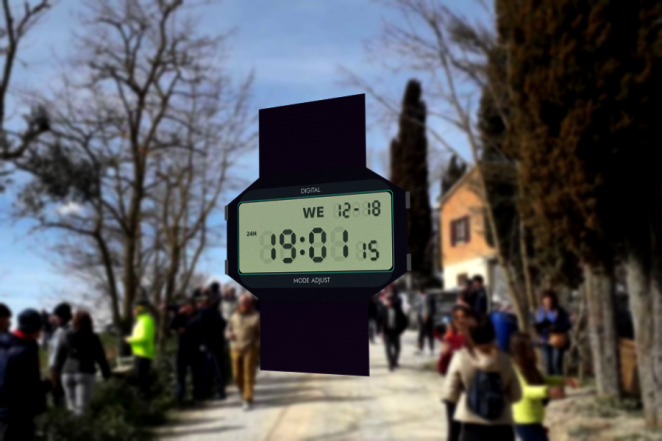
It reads h=19 m=1 s=15
